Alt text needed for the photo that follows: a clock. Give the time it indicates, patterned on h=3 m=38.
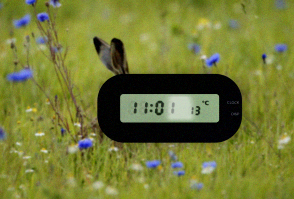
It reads h=11 m=1
